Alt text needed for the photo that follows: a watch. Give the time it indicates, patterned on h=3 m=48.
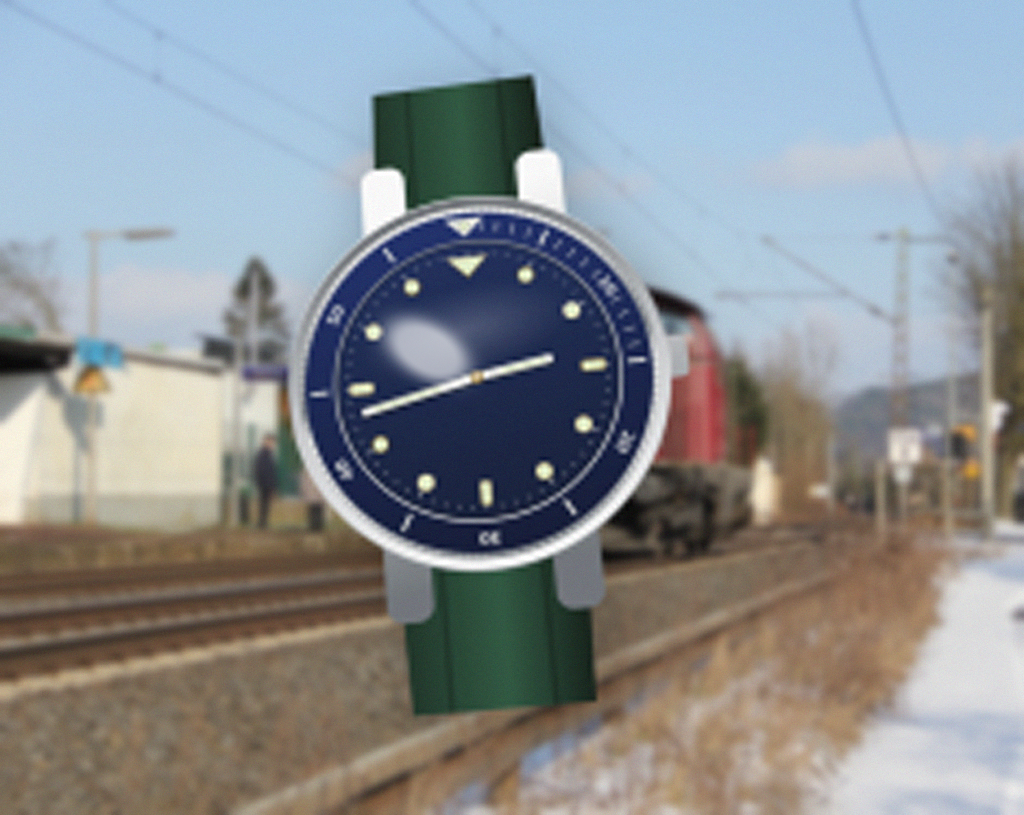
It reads h=2 m=43
